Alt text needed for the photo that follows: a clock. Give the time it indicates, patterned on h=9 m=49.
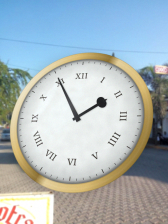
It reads h=1 m=55
